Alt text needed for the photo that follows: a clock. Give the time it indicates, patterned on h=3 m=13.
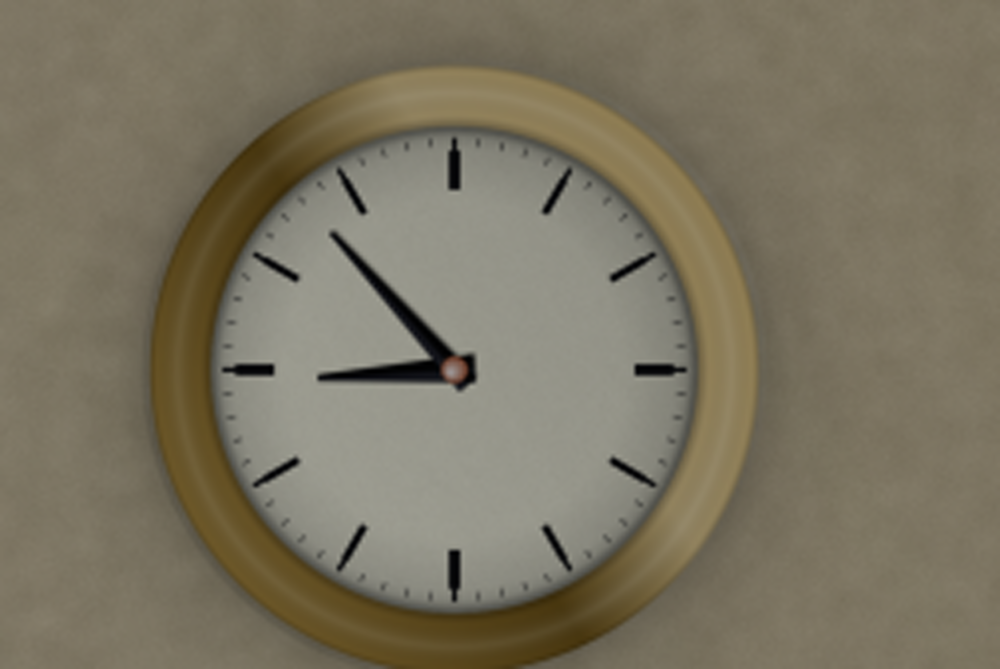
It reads h=8 m=53
